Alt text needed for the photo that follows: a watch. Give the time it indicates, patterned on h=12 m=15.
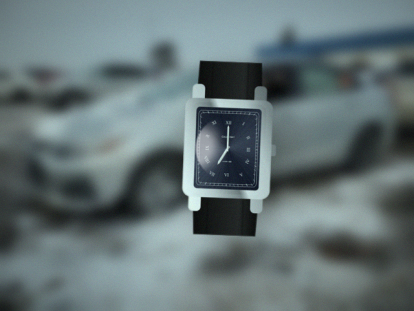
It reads h=7 m=0
